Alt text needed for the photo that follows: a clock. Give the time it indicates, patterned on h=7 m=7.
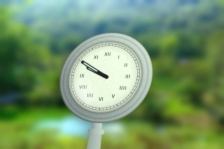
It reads h=9 m=50
